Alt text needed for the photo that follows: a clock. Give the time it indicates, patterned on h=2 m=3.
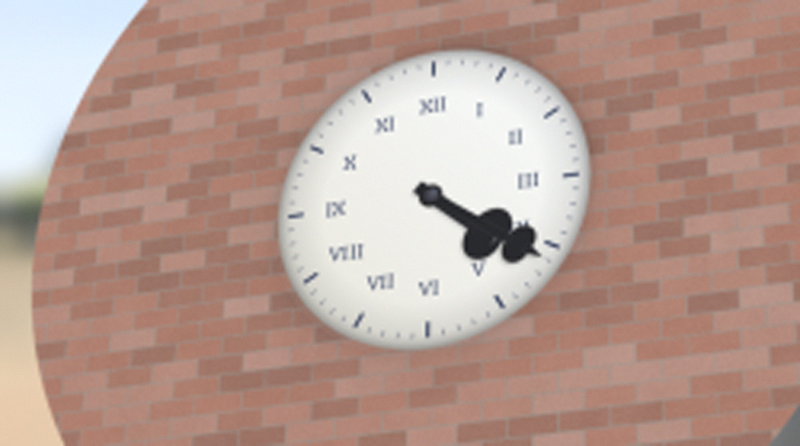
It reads h=4 m=21
